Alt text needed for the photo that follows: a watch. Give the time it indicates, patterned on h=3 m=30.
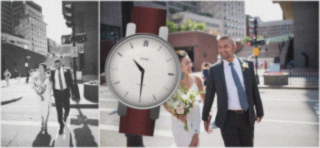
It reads h=10 m=30
